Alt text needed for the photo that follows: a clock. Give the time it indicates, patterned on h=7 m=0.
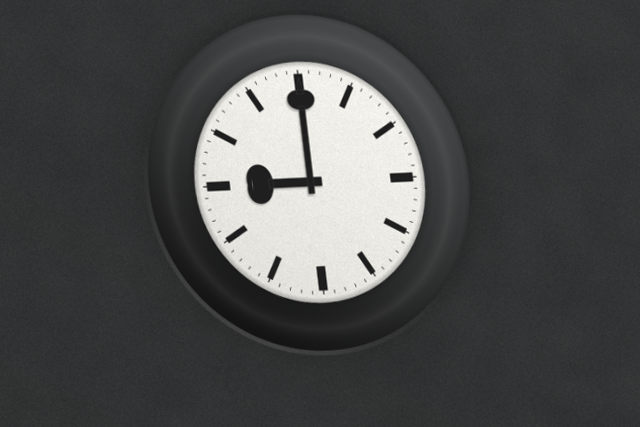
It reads h=9 m=0
